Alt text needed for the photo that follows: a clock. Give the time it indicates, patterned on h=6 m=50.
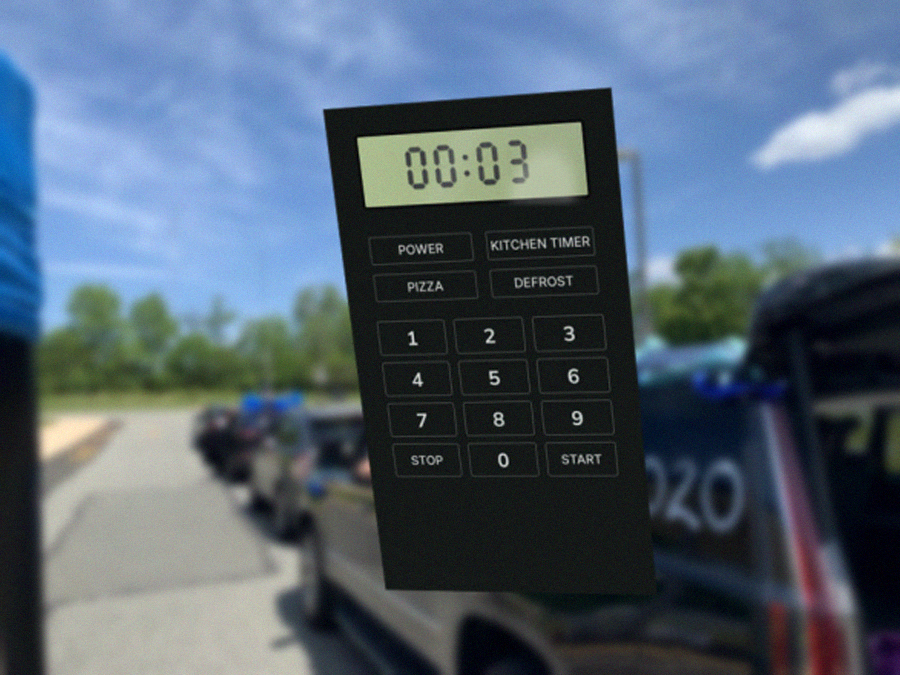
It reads h=0 m=3
